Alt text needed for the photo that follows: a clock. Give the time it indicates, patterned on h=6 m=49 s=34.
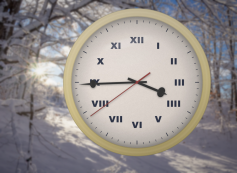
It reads h=3 m=44 s=39
